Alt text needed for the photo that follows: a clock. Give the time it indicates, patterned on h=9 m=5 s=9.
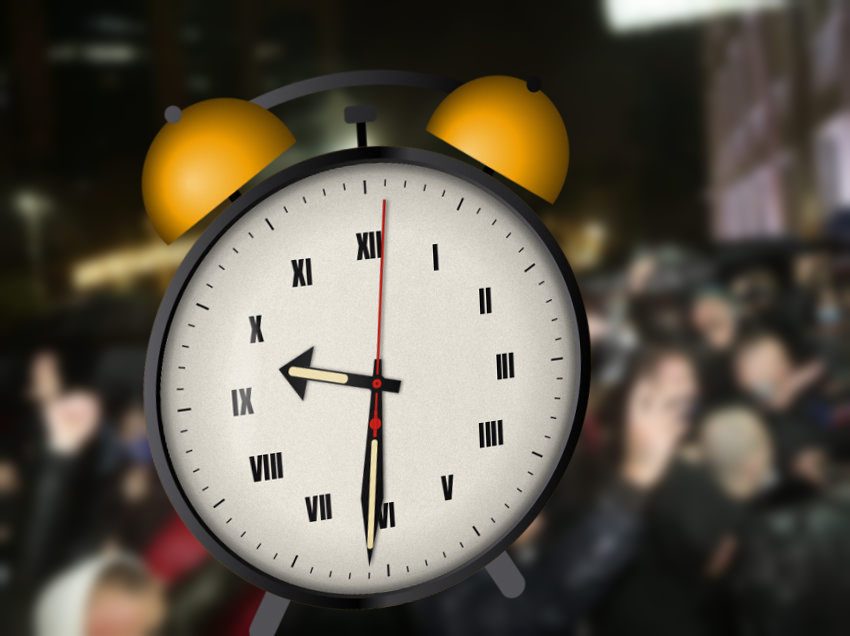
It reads h=9 m=31 s=1
